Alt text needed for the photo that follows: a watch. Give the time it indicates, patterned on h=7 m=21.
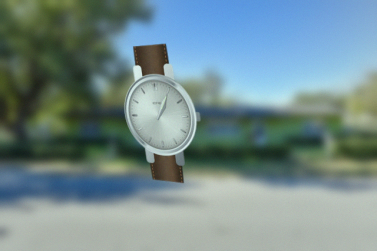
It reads h=1 m=5
